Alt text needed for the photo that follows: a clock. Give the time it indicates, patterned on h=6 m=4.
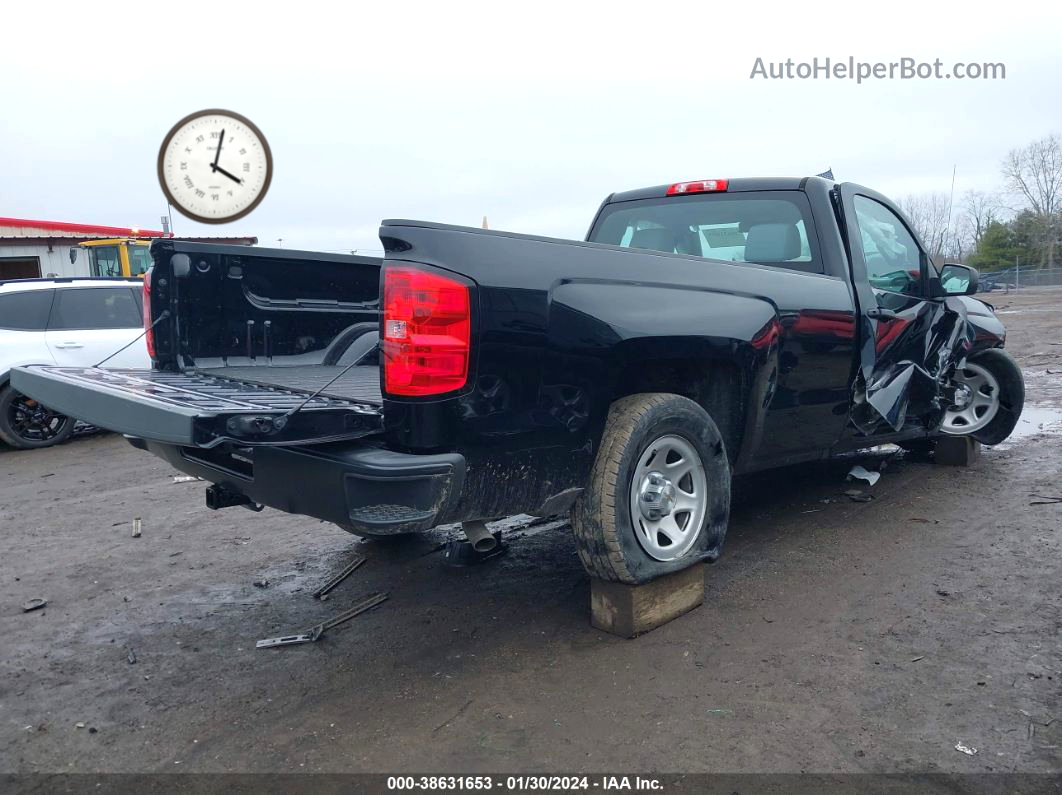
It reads h=4 m=2
